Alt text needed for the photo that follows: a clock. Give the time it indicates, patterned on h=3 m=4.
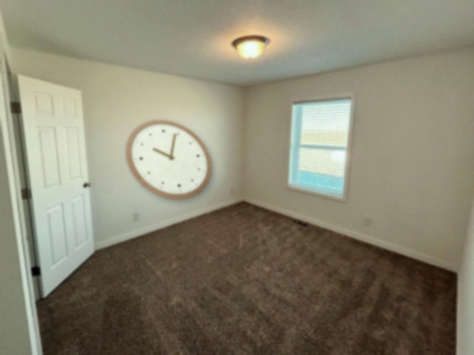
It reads h=10 m=4
